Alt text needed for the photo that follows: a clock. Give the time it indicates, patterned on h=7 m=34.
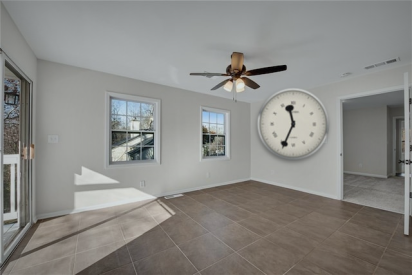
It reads h=11 m=34
